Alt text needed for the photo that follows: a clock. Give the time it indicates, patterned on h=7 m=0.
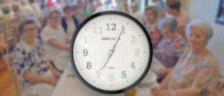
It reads h=7 m=4
